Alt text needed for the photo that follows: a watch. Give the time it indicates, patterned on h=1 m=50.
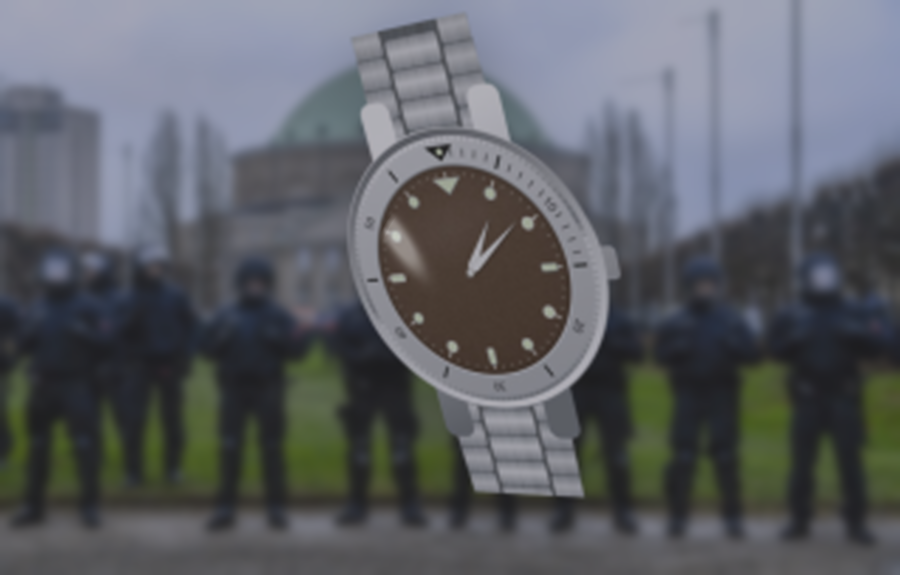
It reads h=1 m=9
